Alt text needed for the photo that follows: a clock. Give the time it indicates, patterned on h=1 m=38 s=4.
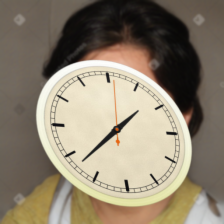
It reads h=1 m=38 s=1
